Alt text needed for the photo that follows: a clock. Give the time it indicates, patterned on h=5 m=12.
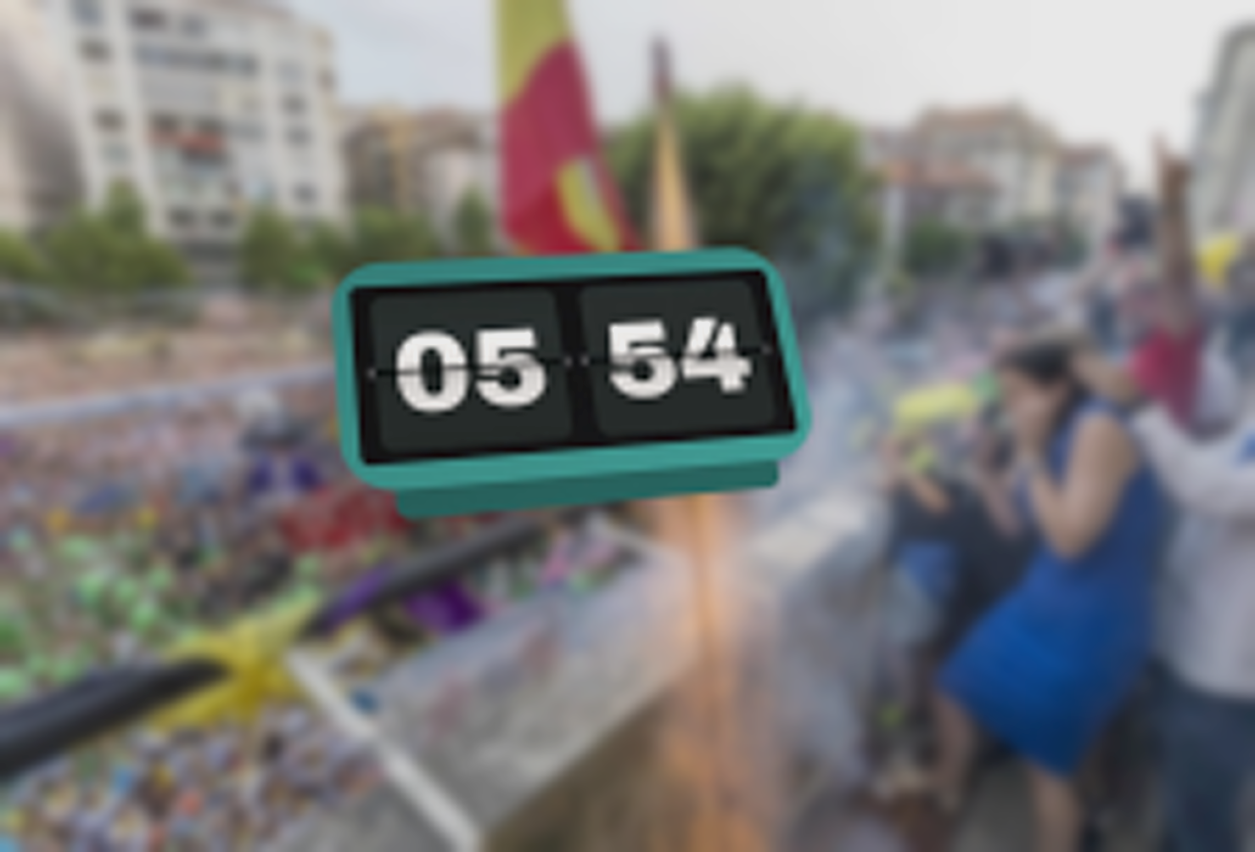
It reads h=5 m=54
